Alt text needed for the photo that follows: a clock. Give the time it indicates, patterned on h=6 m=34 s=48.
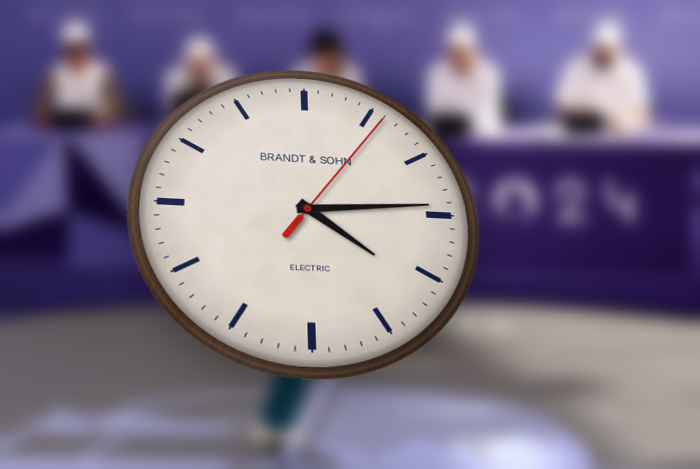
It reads h=4 m=14 s=6
